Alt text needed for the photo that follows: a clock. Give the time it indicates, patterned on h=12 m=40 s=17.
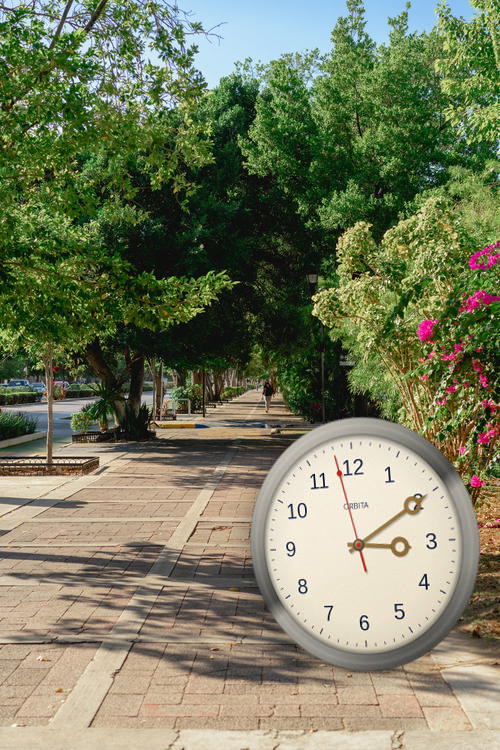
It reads h=3 m=9 s=58
